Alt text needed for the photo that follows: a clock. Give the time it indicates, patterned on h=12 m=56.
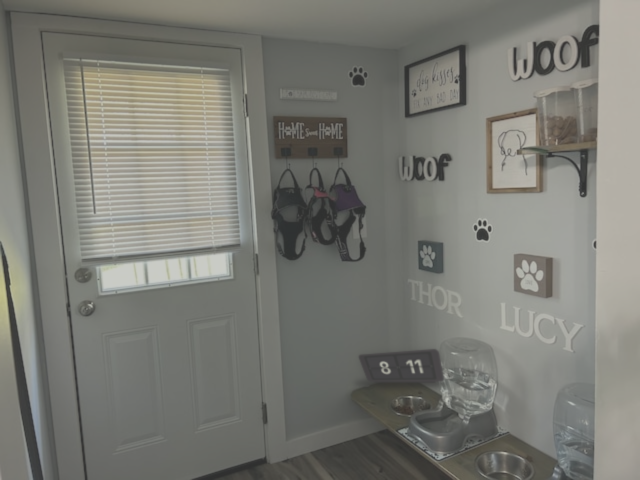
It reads h=8 m=11
